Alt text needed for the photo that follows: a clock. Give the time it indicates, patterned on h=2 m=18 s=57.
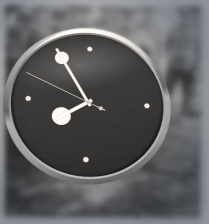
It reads h=7 m=54 s=49
